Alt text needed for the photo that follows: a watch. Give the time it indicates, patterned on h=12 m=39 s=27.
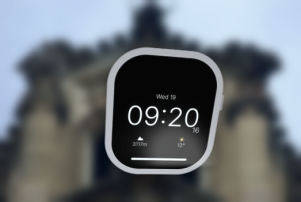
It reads h=9 m=20 s=16
